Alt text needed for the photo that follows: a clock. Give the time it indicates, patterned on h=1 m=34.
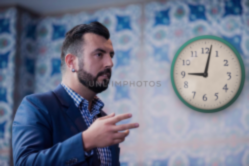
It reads h=9 m=2
